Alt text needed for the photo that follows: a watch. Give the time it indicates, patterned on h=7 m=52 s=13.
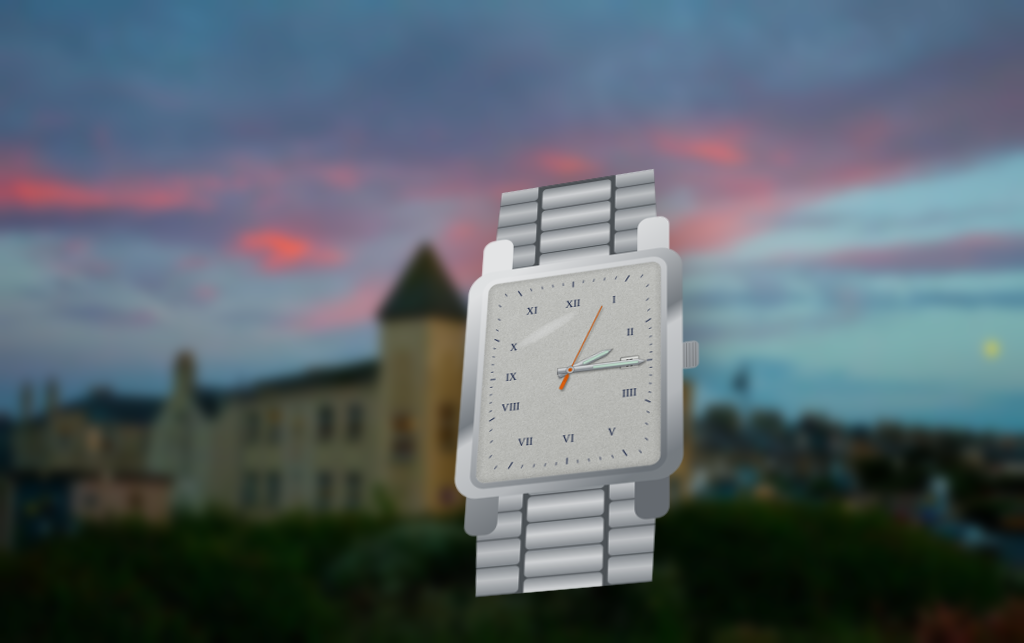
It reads h=2 m=15 s=4
